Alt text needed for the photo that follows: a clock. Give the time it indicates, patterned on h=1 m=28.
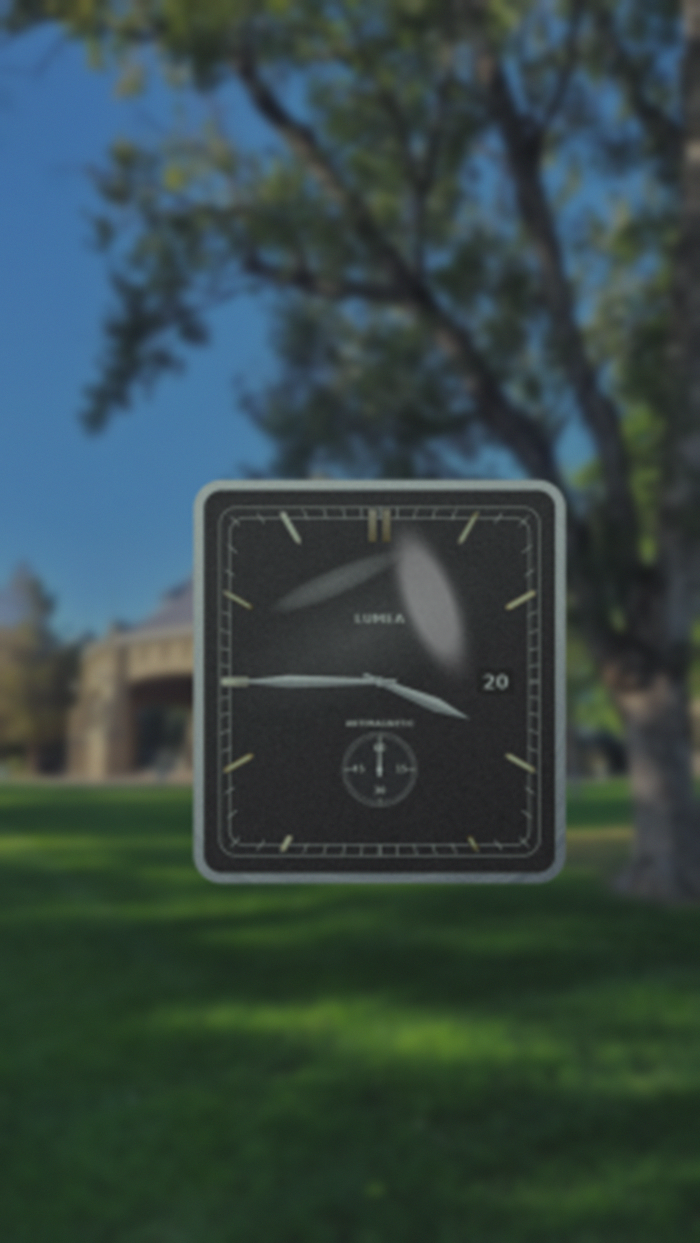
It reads h=3 m=45
